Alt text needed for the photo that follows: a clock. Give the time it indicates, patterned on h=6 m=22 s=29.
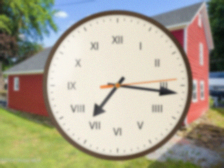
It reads h=7 m=16 s=14
